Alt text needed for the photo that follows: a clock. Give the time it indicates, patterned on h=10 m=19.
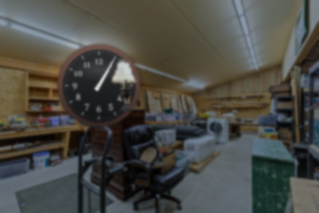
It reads h=1 m=5
